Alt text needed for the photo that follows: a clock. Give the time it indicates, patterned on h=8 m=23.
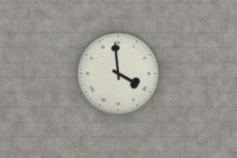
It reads h=3 m=59
